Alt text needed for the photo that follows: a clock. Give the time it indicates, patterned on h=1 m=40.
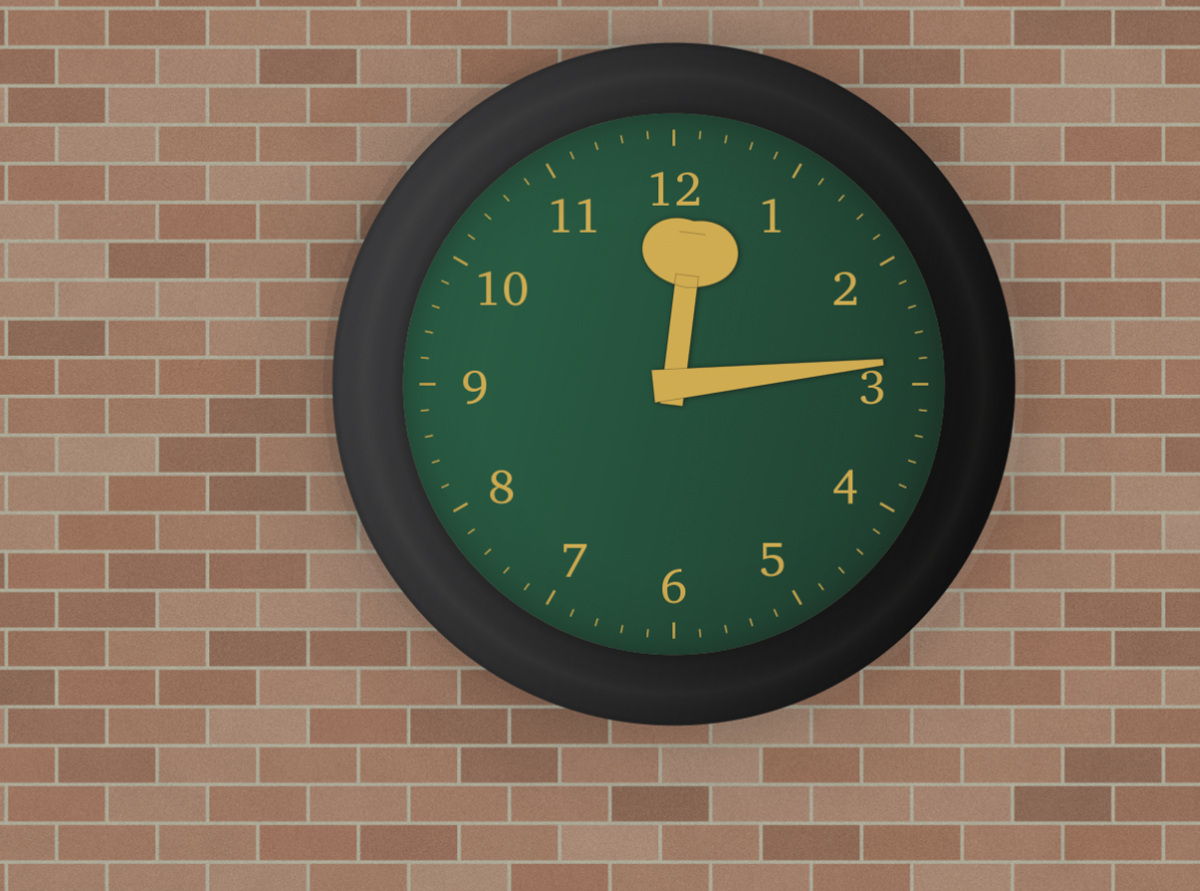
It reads h=12 m=14
